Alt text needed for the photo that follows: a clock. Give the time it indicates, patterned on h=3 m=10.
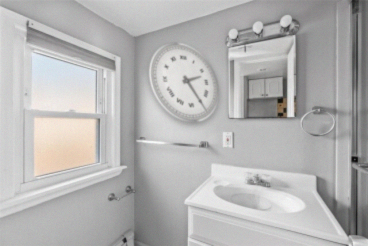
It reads h=2 m=25
